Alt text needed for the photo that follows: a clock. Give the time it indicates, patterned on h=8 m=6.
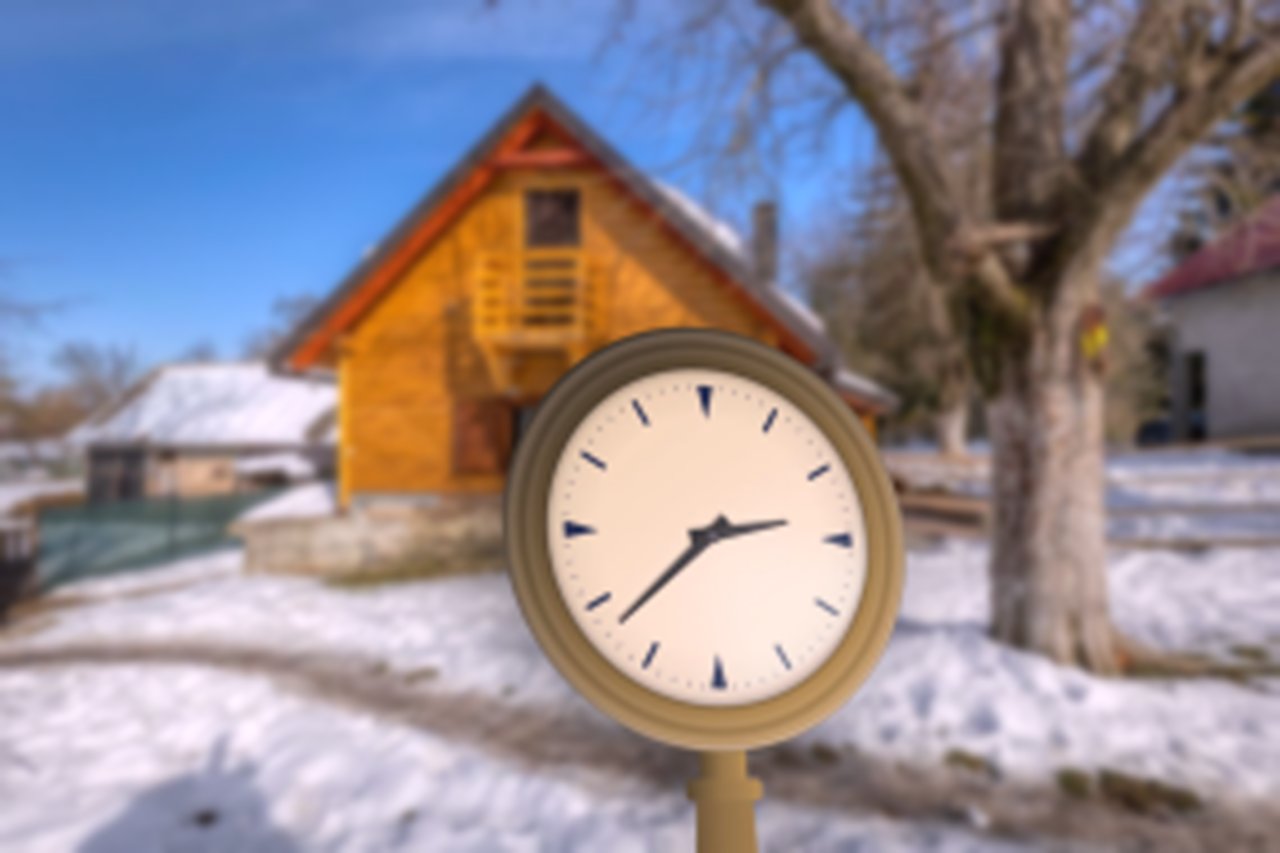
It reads h=2 m=38
